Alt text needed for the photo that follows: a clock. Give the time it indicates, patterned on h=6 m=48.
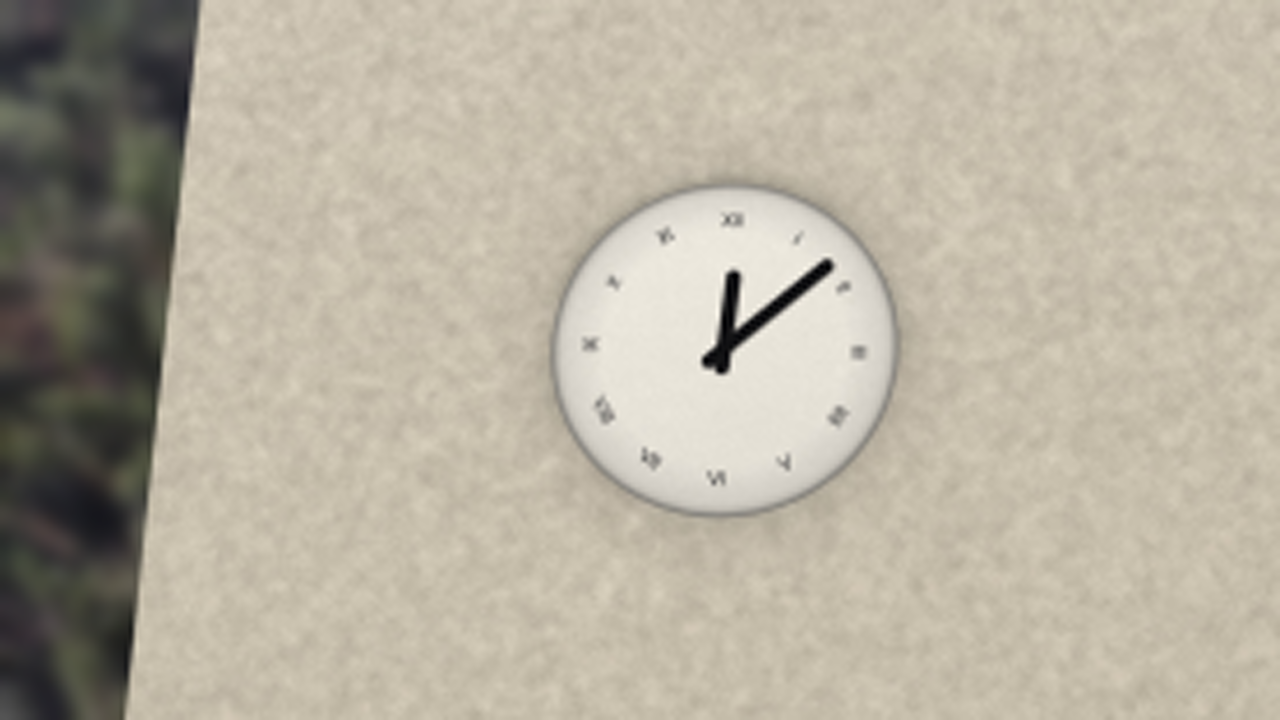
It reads h=12 m=8
